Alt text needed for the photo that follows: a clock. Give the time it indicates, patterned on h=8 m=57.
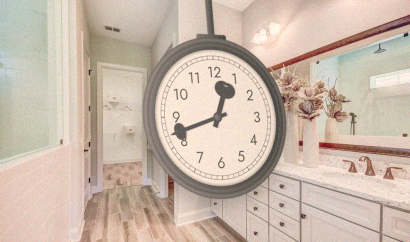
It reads h=12 m=42
